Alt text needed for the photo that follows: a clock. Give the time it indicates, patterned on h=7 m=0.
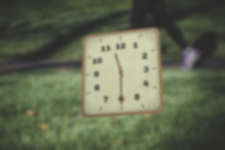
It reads h=11 m=30
